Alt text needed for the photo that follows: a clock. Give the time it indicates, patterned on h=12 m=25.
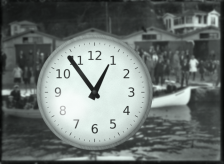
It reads h=12 m=54
